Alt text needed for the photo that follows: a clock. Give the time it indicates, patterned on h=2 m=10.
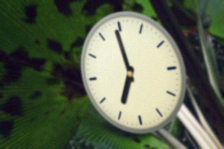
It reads h=6 m=59
